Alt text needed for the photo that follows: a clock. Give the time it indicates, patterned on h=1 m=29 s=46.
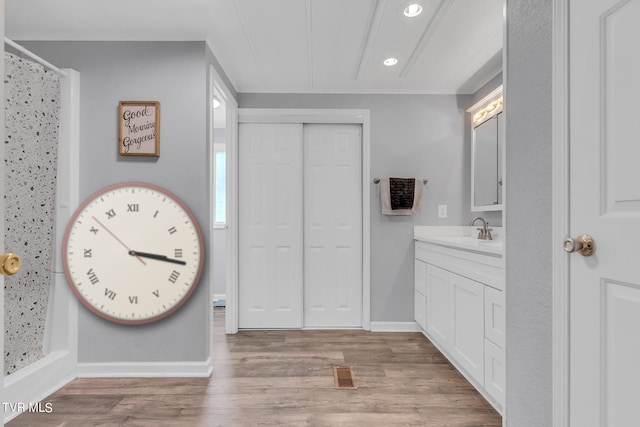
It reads h=3 m=16 s=52
